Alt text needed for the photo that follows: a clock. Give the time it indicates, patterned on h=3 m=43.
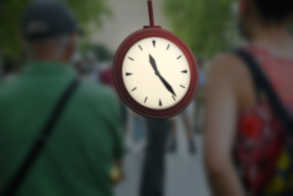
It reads h=11 m=24
